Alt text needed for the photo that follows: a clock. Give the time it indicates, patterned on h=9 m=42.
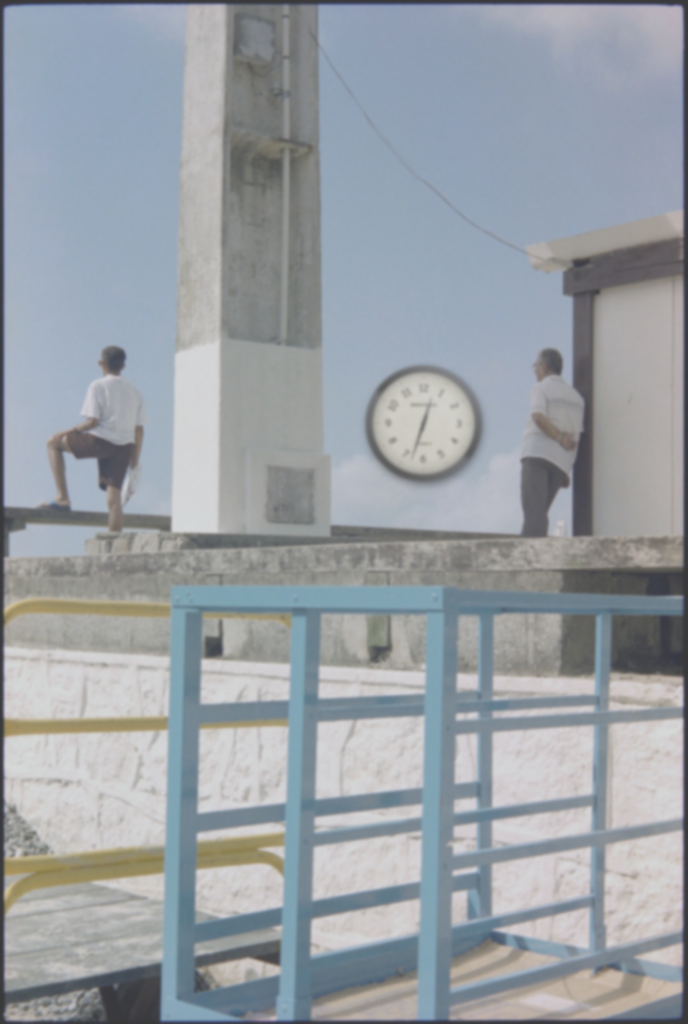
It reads h=12 m=33
